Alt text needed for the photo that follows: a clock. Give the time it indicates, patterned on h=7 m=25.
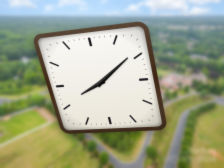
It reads h=8 m=9
